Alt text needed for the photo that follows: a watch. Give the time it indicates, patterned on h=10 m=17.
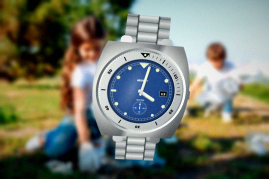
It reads h=4 m=2
